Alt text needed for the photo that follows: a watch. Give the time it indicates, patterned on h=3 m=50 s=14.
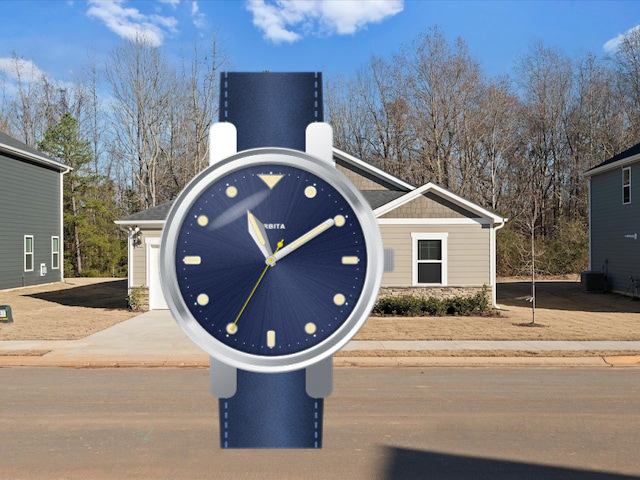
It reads h=11 m=9 s=35
